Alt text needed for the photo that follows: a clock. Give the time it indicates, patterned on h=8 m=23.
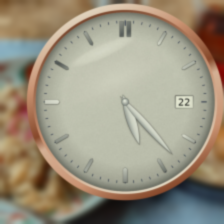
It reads h=5 m=23
